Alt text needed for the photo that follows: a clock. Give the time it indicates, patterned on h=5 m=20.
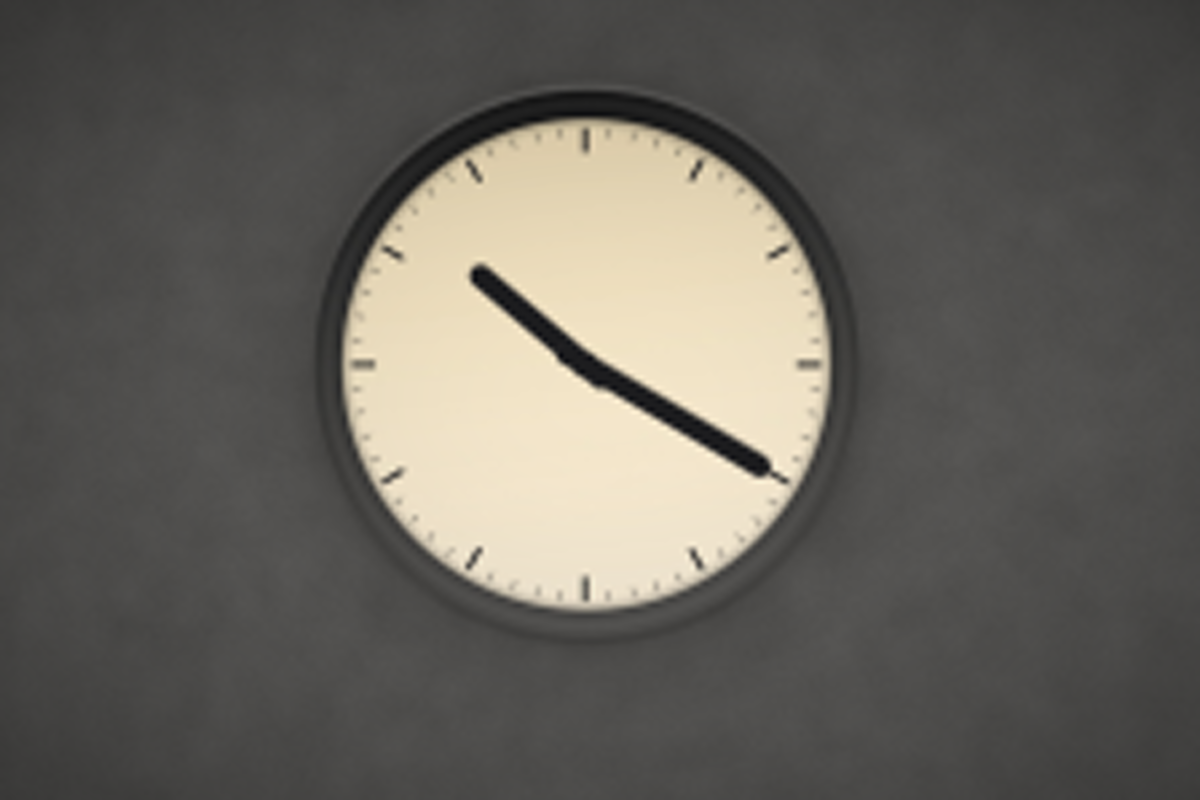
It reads h=10 m=20
